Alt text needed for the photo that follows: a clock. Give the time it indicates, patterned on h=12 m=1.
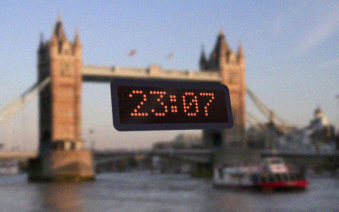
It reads h=23 m=7
